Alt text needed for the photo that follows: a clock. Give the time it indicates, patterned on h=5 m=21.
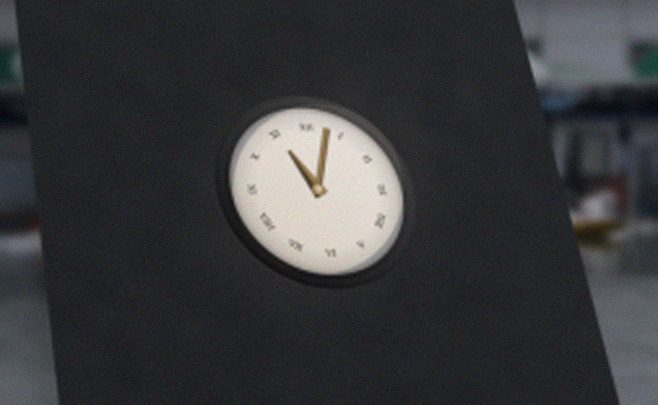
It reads h=11 m=3
